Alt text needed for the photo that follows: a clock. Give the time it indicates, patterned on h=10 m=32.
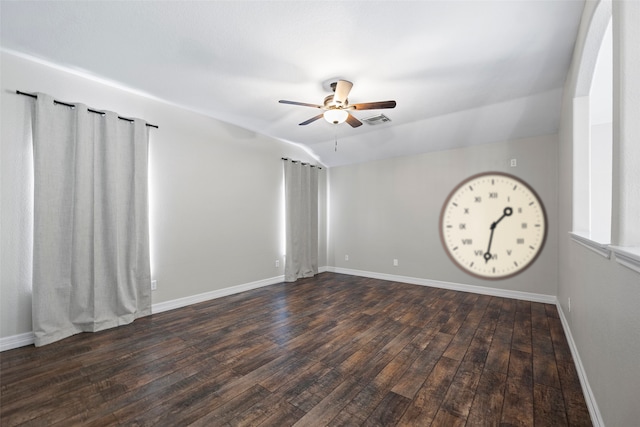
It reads h=1 m=32
